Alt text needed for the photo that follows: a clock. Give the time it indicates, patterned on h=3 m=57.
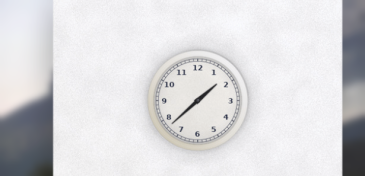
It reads h=1 m=38
